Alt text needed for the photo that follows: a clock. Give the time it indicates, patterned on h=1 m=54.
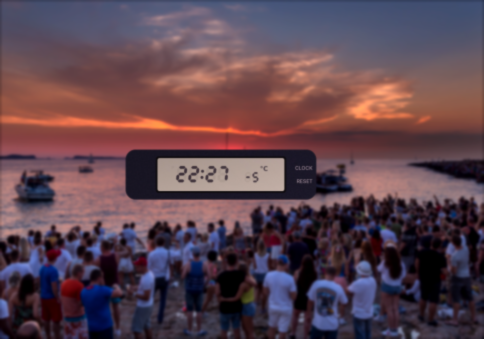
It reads h=22 m=27
